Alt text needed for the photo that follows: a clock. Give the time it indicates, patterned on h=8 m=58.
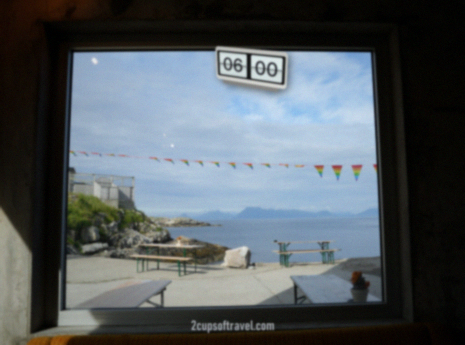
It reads h=6 m=0
